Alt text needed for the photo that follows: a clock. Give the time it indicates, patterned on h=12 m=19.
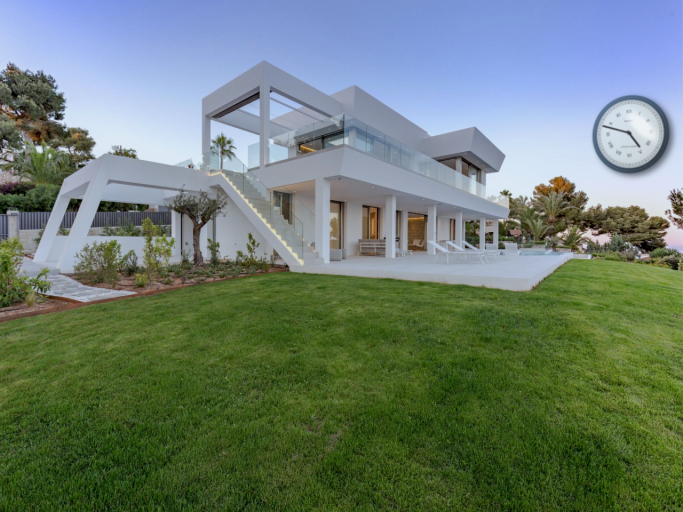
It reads h=4 m=48
